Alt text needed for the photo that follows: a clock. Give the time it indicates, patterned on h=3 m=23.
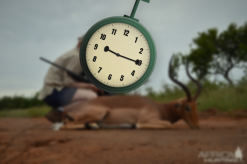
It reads h=9 m=15
